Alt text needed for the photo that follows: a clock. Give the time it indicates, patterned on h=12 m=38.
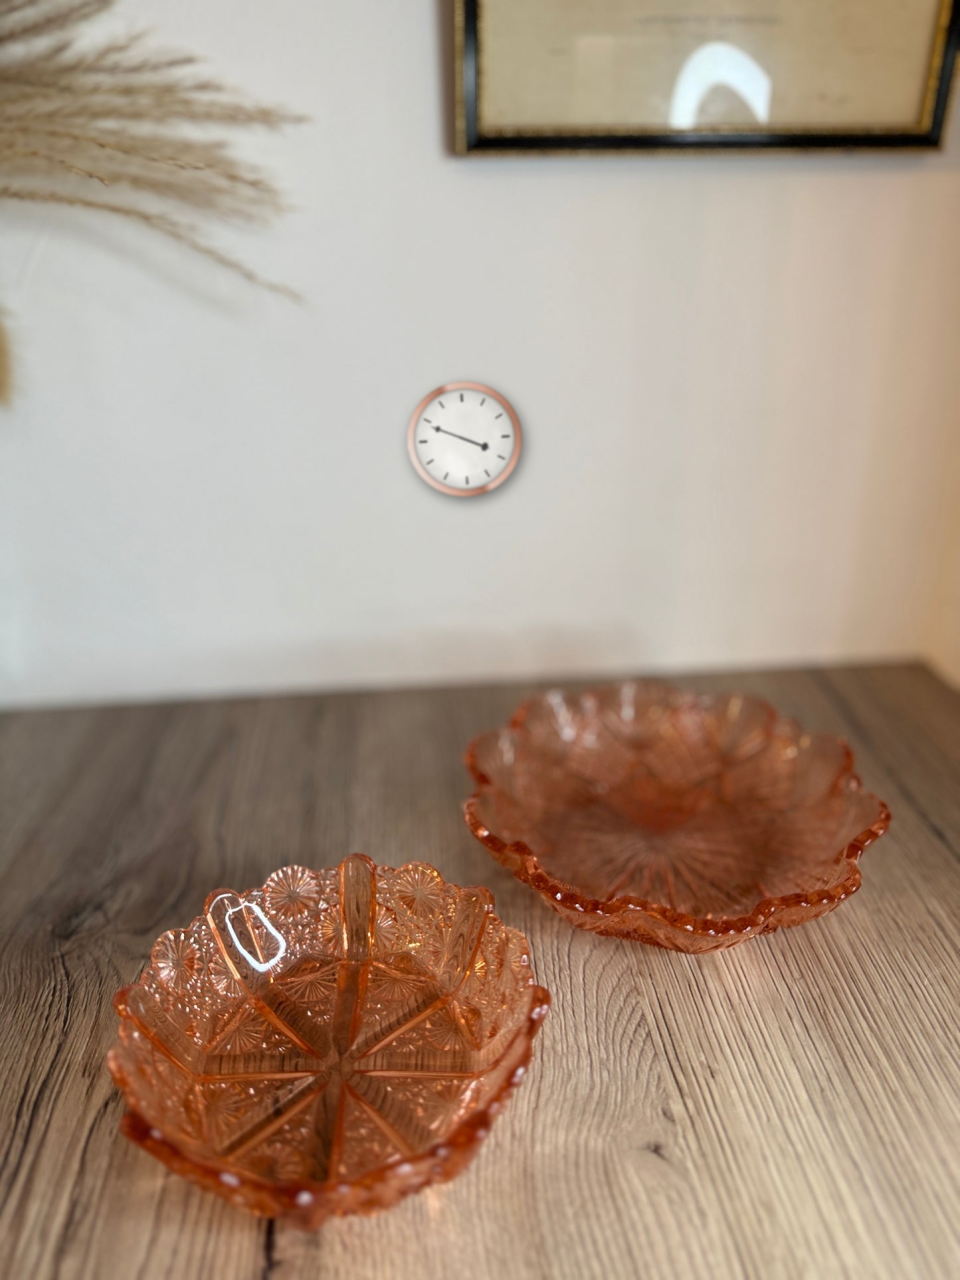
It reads h=3 m=49
